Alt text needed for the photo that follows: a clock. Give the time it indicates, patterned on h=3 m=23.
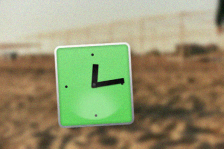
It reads h=12 m=14
